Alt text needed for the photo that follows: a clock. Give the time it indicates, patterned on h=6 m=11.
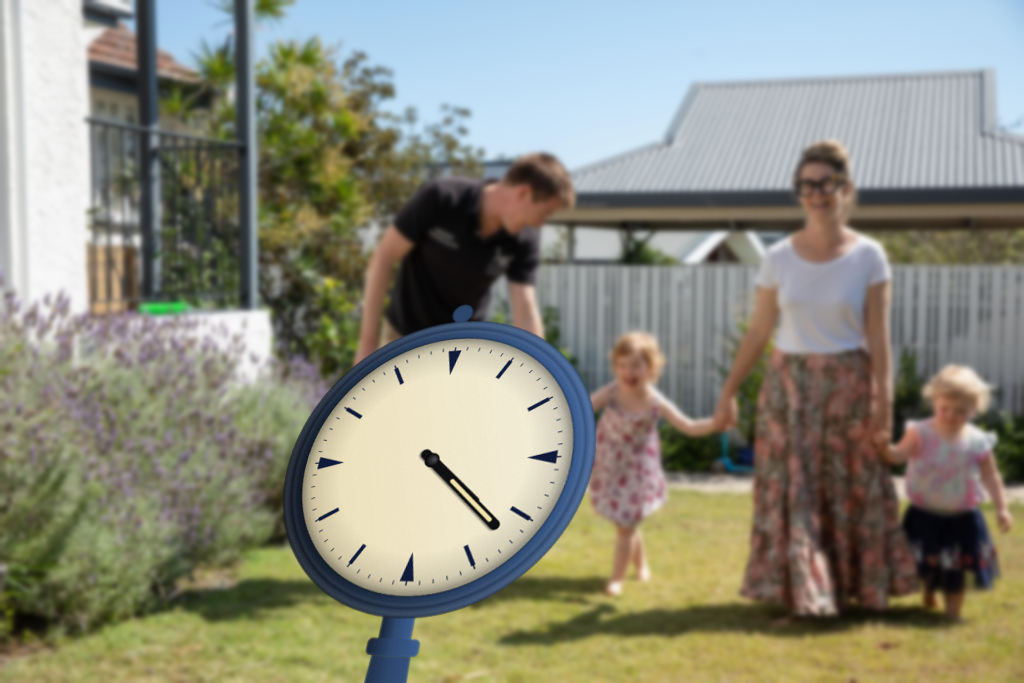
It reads h=4 m=22
